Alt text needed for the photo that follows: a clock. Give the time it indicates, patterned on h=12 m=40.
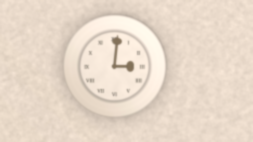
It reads h=3 m=1
